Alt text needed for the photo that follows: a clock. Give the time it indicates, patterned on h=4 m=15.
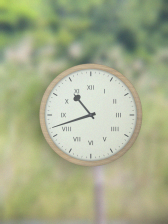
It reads h=10 m=42
